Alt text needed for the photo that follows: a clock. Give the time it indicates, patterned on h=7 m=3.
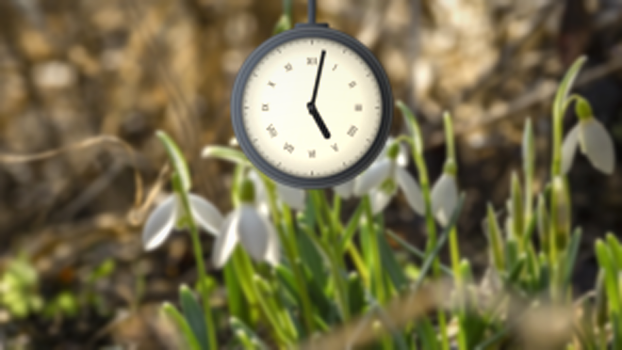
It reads h=5 m=2
